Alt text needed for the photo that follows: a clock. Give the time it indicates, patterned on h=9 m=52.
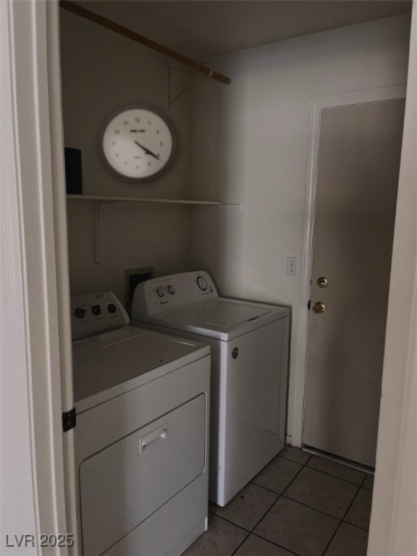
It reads h=4 m=21
